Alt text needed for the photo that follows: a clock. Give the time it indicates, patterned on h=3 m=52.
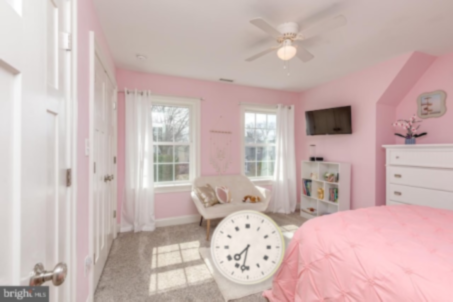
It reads h=7 m=32
